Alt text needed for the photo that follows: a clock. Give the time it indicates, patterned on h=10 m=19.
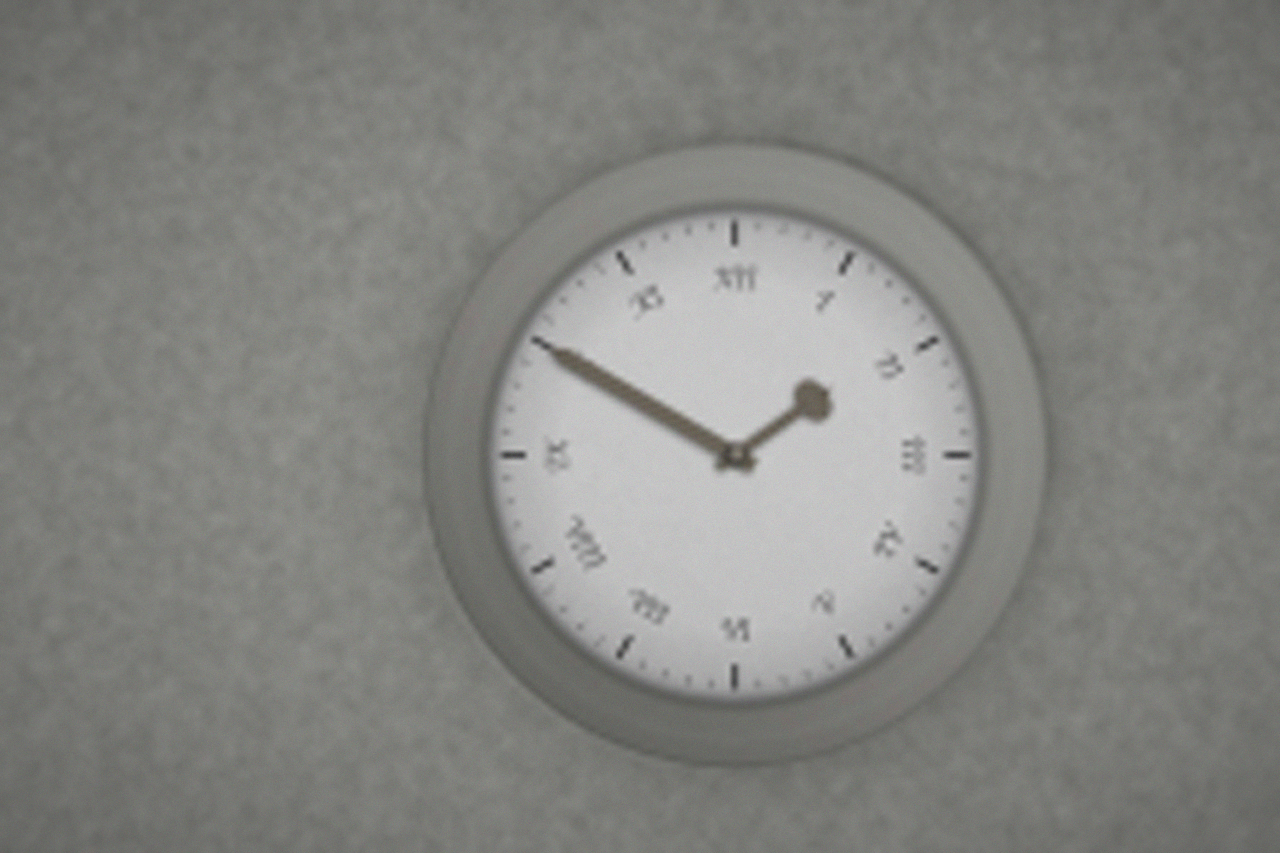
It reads h=1 m=50
